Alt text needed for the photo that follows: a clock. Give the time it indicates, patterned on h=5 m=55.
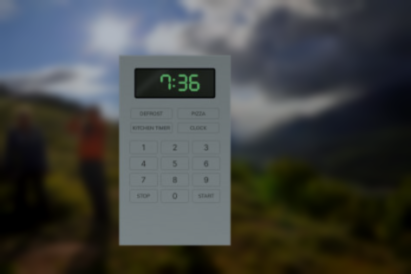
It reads h=7 m=36
